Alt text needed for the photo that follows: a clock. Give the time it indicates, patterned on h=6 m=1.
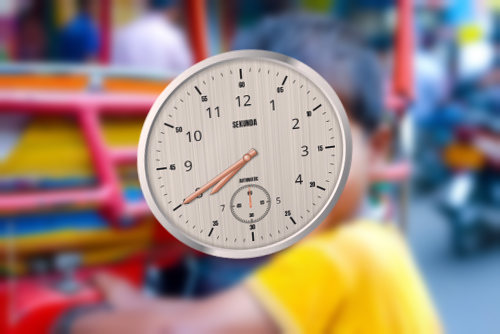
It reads h=7 m=40
